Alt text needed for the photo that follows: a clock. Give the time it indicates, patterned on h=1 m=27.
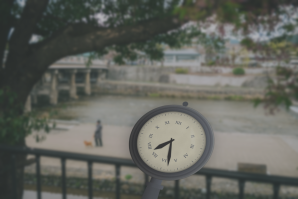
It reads h=7 m=28
